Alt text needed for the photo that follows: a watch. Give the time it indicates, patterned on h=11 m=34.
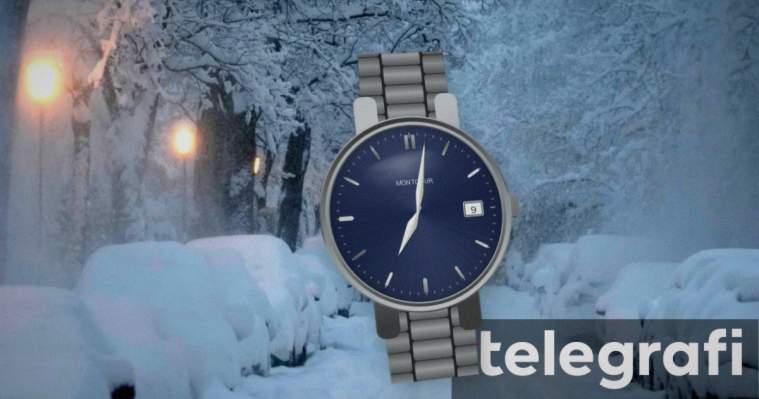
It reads h=7 m=2
